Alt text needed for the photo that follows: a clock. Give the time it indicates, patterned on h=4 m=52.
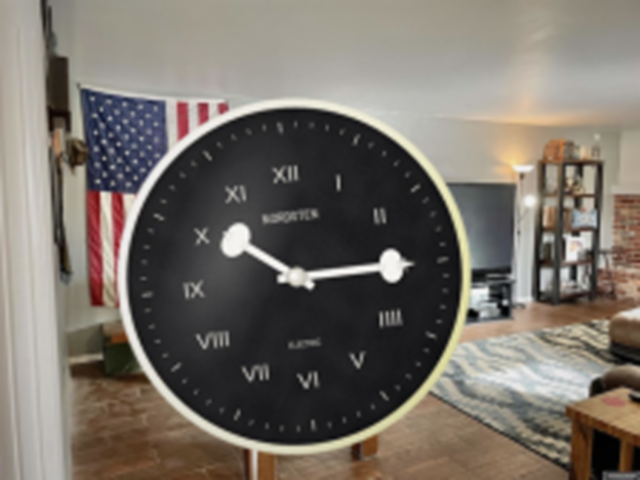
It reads h=10 m=15
